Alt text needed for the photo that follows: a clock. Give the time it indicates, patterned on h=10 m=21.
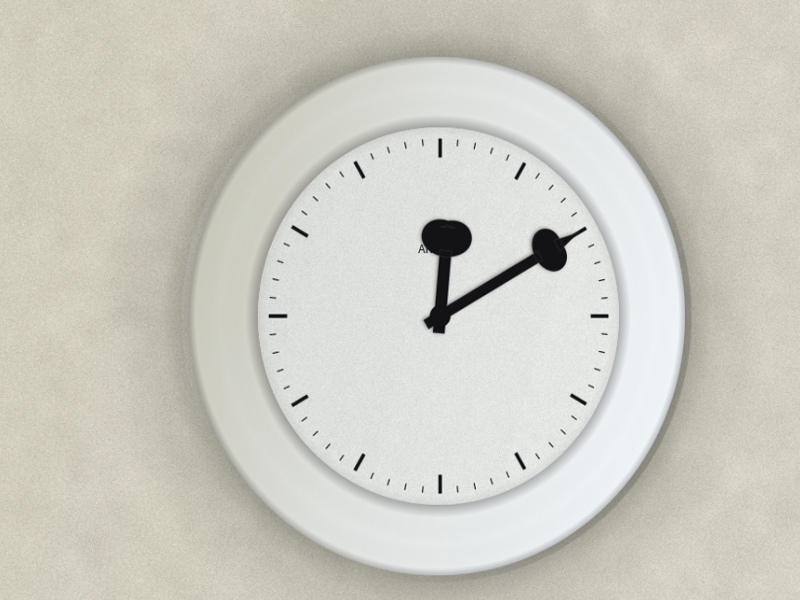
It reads h=12 m=10
